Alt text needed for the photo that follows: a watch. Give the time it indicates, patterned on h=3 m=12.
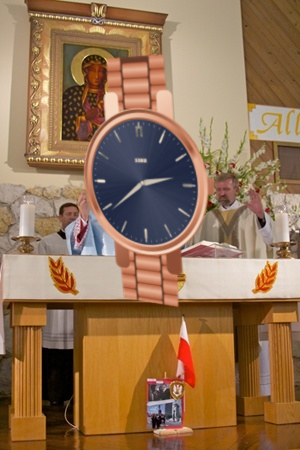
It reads h=2 m=39
